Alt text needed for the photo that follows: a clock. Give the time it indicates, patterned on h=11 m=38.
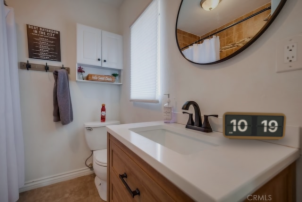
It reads h=10 m=19
